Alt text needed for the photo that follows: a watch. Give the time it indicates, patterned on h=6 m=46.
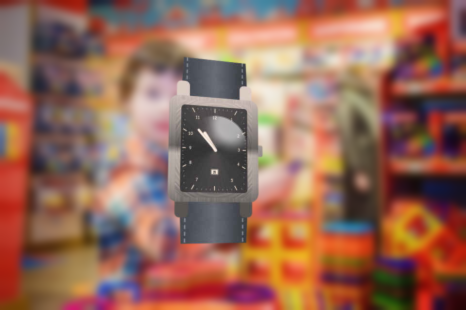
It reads h=10 m=53
